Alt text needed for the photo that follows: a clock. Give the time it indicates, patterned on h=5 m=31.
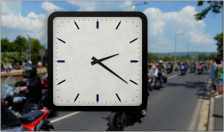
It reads h=2 m=21
